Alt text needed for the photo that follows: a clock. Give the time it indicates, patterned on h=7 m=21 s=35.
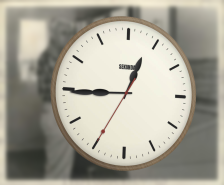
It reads h=12 m=44 s=35
